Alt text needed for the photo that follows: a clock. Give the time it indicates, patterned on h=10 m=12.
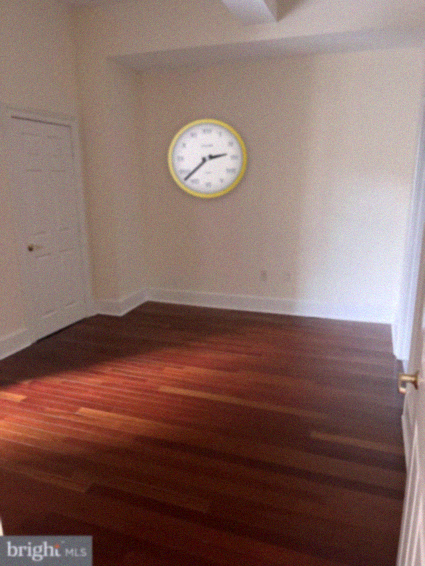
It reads h=2 m=38
